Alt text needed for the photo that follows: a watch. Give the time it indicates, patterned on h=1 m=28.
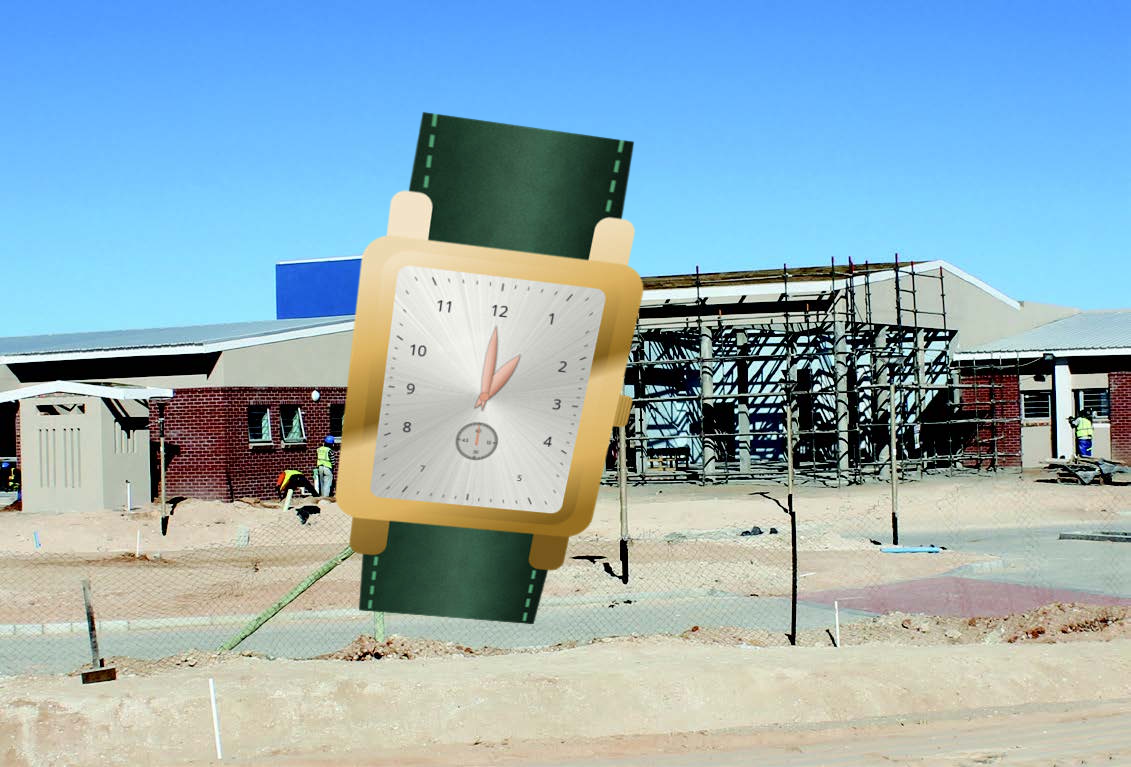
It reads h=1 m=0
